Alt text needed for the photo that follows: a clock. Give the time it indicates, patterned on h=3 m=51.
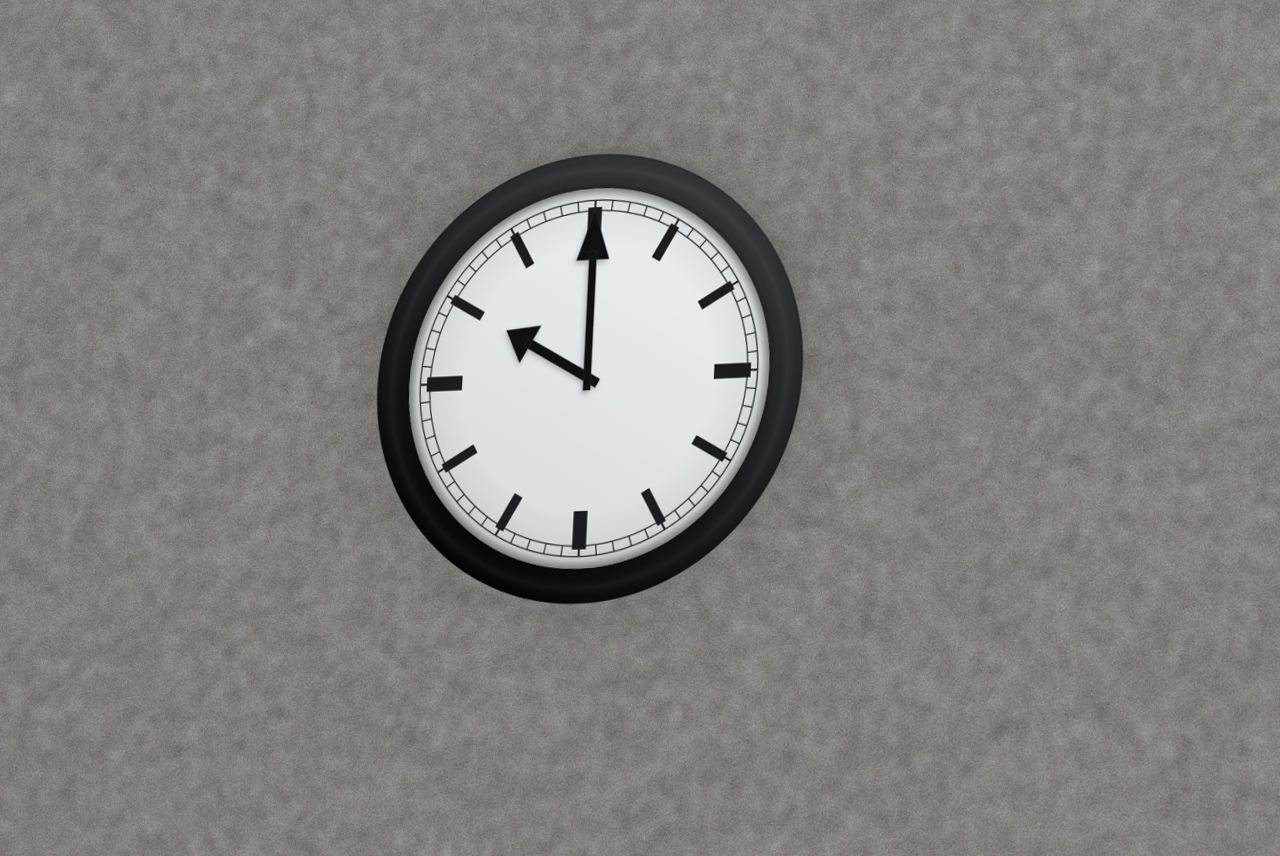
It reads h=10 m=0
